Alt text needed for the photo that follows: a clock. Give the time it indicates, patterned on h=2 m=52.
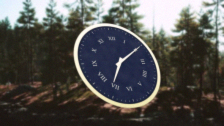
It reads h=7 m=10
